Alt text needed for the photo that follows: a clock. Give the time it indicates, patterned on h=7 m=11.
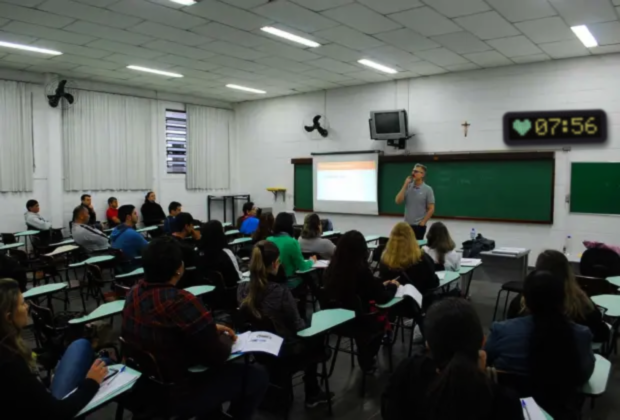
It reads h=7 m=56
